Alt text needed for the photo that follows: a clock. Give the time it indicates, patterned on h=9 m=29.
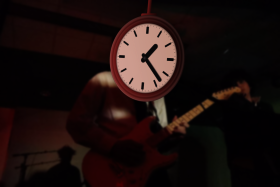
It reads h=1 m=23
